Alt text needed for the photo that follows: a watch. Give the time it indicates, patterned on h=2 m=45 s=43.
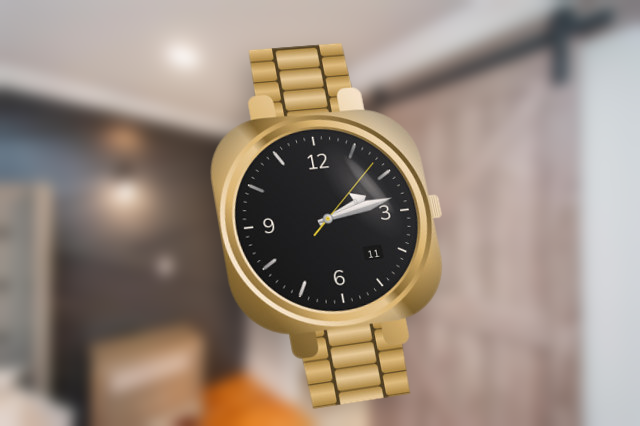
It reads h=2 m=13 s=8
